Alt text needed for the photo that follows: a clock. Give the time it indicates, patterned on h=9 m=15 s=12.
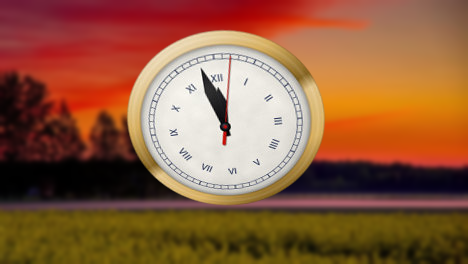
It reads h=11 m=58 s=2
